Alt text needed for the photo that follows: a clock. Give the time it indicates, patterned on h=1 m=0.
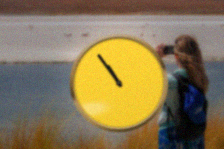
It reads h=10 m=54
